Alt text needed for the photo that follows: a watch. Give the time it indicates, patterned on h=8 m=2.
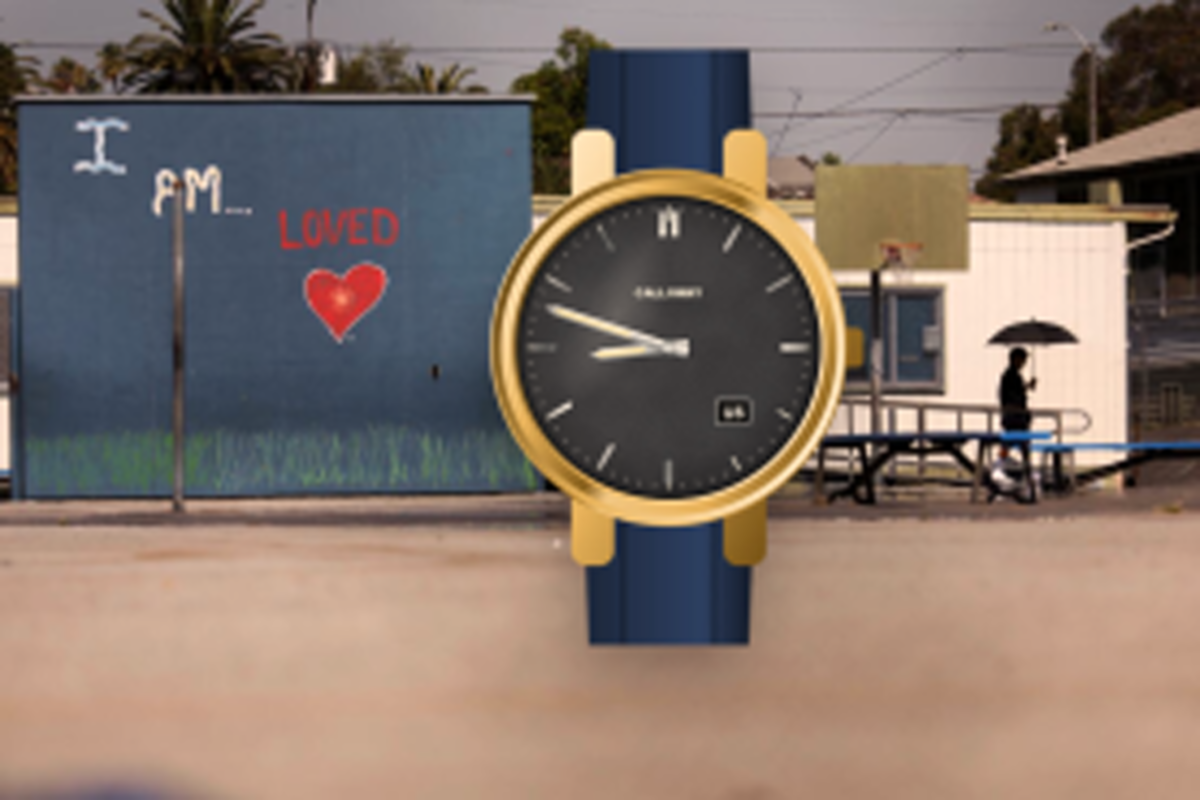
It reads h=8 m=48
